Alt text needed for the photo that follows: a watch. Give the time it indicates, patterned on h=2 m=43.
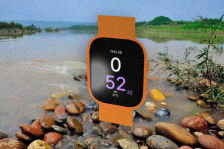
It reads h=0 m=52
